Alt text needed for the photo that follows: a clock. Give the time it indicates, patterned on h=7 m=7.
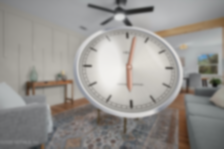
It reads h=6 m=2
